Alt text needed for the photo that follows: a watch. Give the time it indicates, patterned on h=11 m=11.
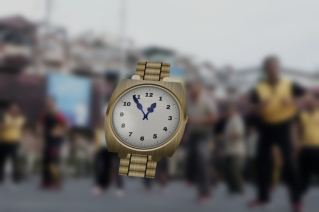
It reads h=12 m=54
